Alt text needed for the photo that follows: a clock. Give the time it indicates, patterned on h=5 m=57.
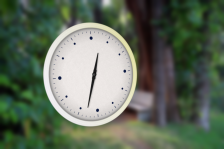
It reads h=12 m=33
